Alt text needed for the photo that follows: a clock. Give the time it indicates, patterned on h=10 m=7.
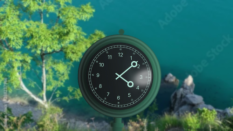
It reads h=4 m=8
